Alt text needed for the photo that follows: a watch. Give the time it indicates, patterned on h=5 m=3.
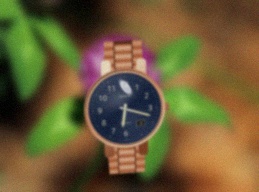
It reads h=6 m=18
